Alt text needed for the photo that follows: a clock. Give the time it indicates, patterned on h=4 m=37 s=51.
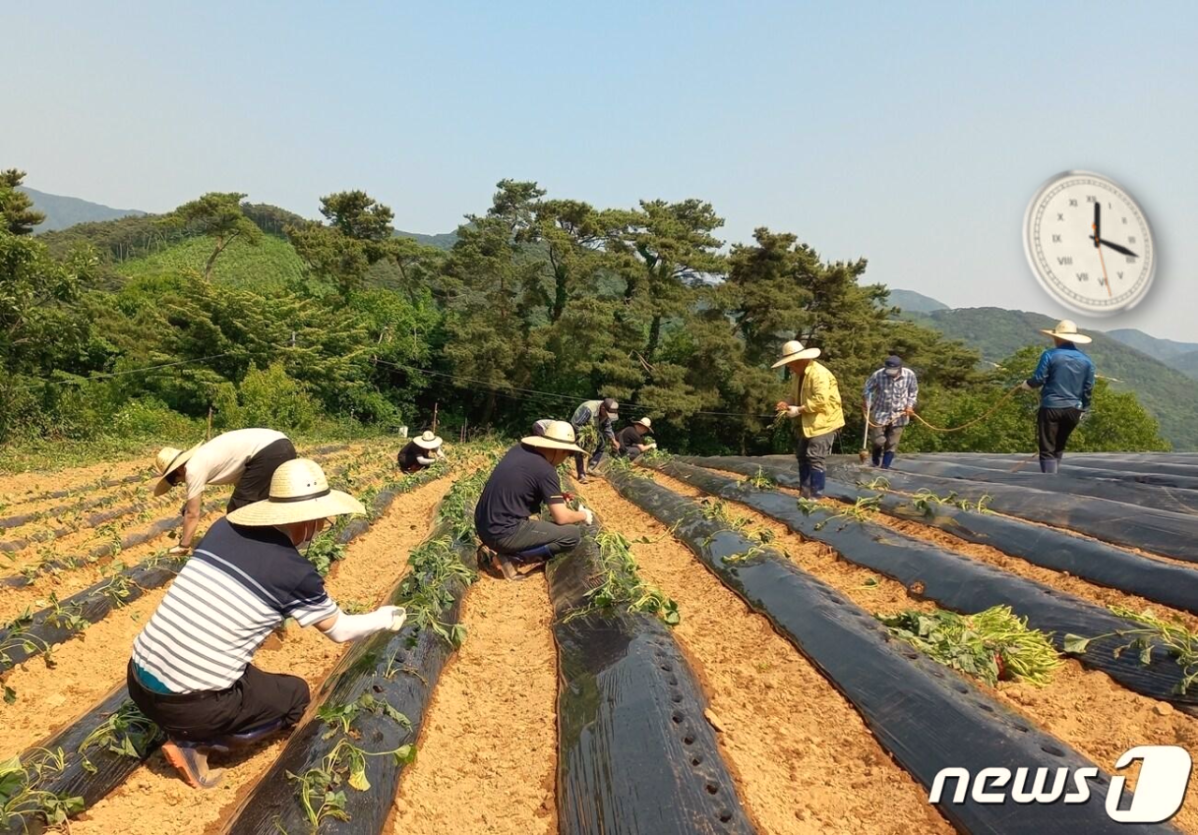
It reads h=12 m=18 s=29
